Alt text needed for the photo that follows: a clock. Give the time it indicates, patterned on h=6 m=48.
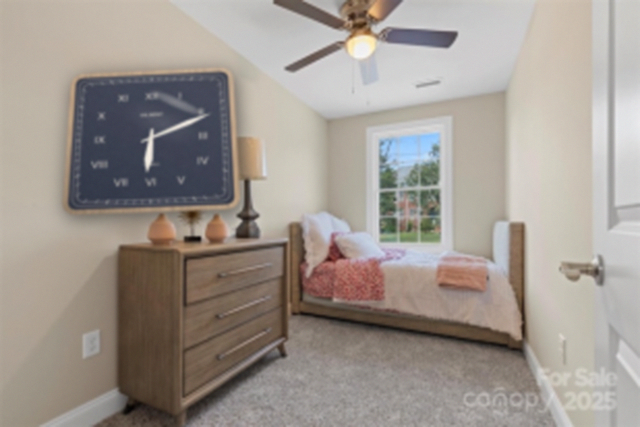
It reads h=6 m=11
